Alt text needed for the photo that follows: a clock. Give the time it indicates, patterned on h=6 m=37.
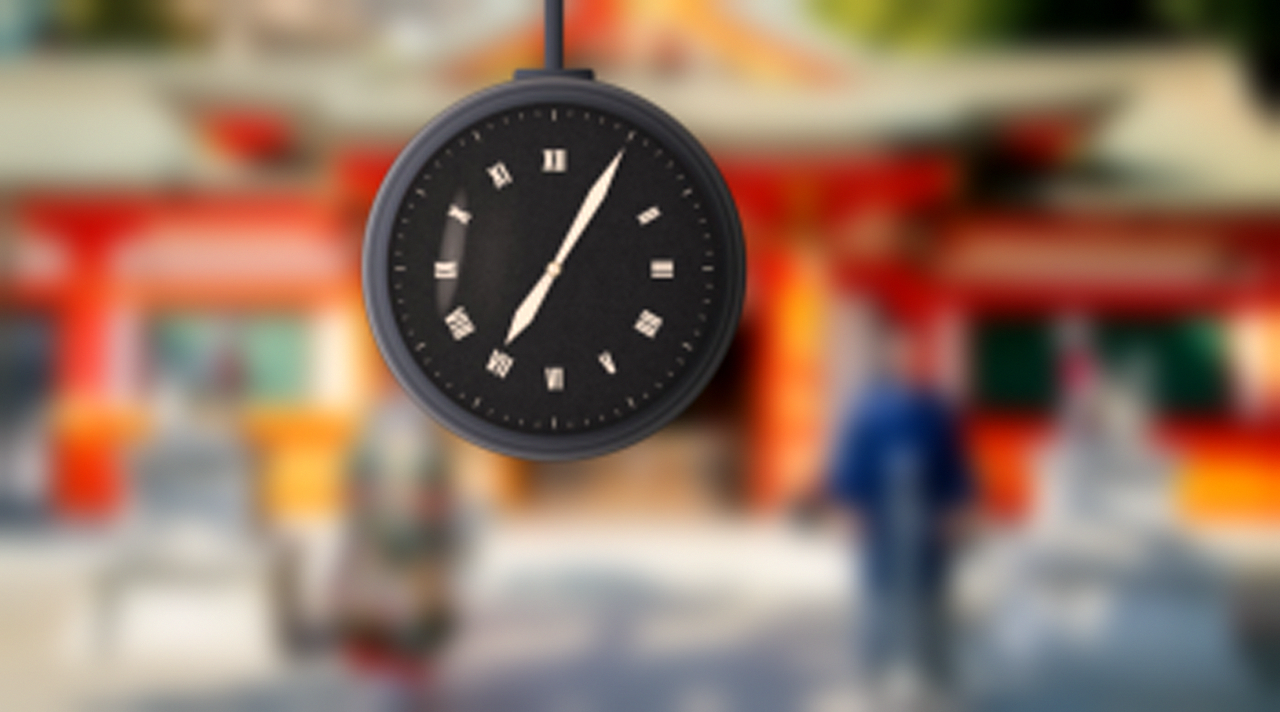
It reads h=7 m=5
